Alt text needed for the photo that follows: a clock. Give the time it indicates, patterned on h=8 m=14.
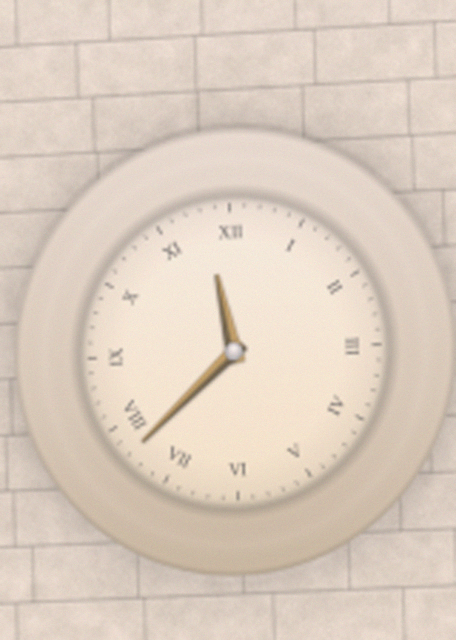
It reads h=11 m=38
